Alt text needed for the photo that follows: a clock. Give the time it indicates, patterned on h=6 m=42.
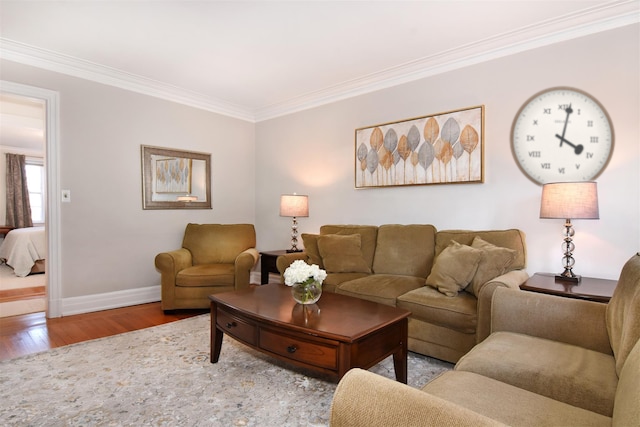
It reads h=4 m=2
